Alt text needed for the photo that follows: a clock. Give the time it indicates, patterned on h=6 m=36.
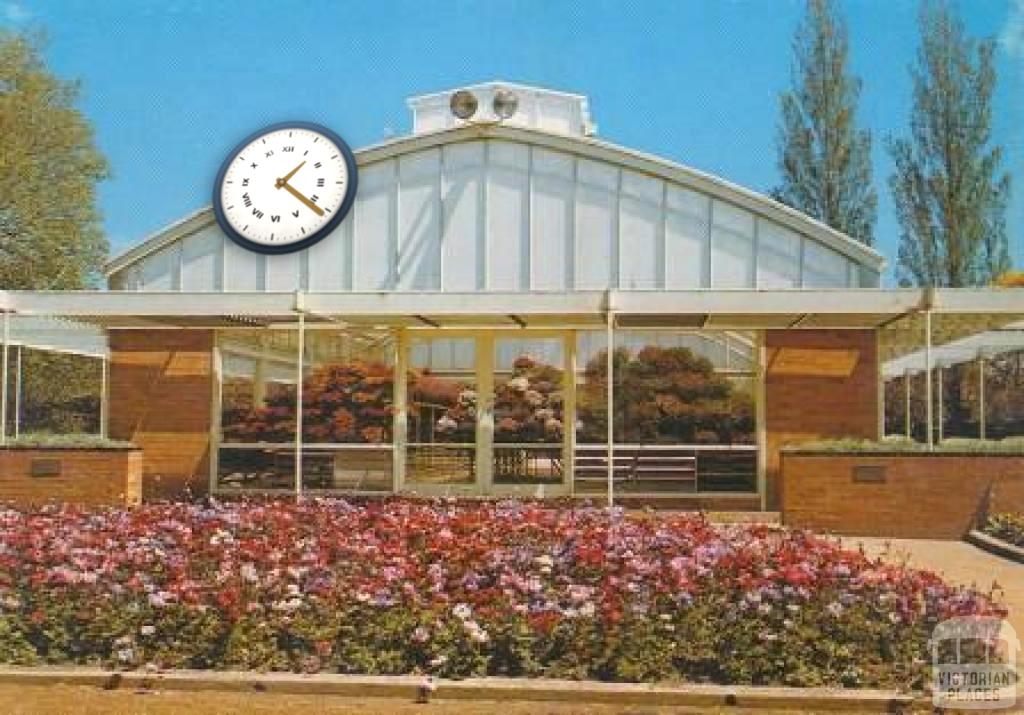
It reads h=1 m=21
